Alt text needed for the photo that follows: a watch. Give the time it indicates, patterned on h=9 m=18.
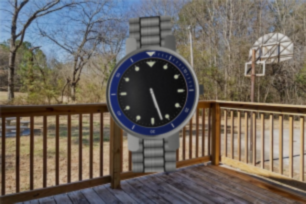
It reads h=5 m=27
